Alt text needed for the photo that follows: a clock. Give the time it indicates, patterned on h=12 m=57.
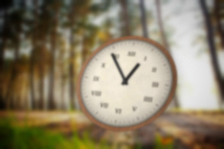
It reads h=12 m=54
